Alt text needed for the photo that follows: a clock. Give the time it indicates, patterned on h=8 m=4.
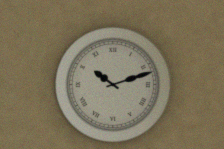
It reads h=10 m=12
